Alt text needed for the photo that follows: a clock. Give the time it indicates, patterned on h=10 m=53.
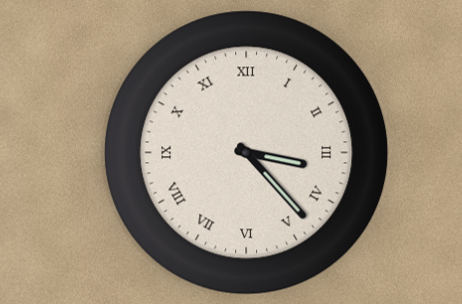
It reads h=3 m=23
